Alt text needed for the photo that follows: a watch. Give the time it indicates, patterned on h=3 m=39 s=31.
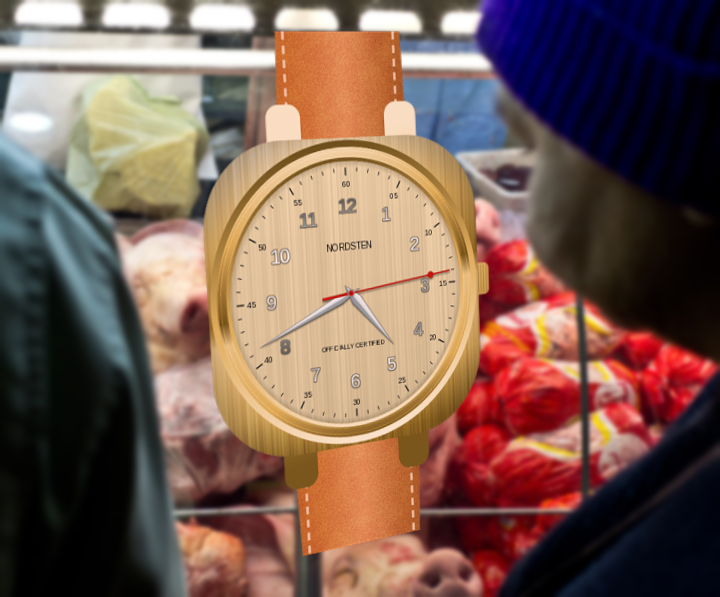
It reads h=4 m=41 s=14
